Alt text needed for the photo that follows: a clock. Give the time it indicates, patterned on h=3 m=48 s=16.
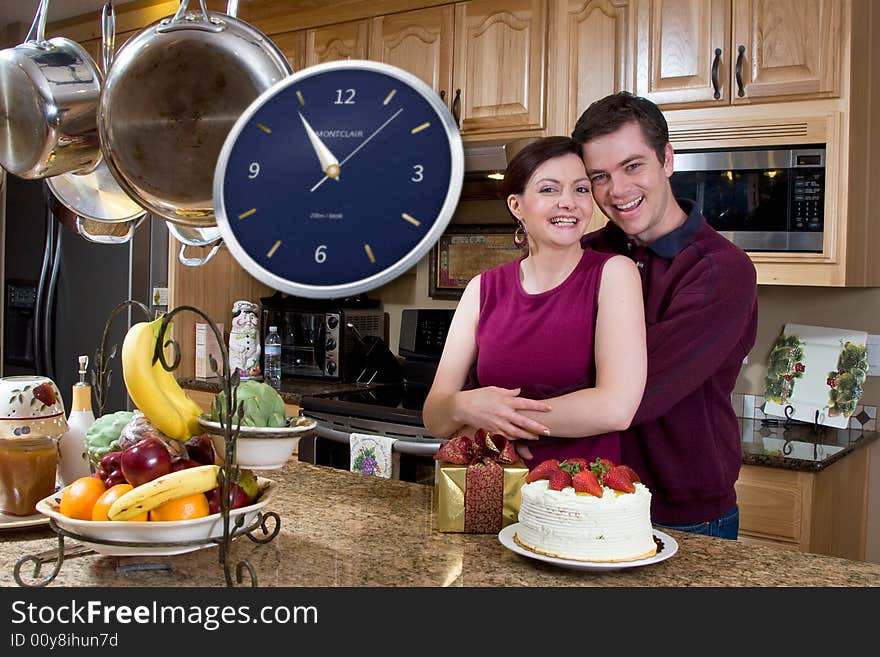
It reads h=10 m=54 s=7
